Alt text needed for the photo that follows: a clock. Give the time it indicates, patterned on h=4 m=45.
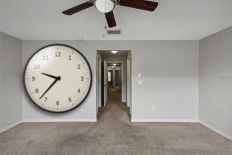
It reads h=9 m=37
